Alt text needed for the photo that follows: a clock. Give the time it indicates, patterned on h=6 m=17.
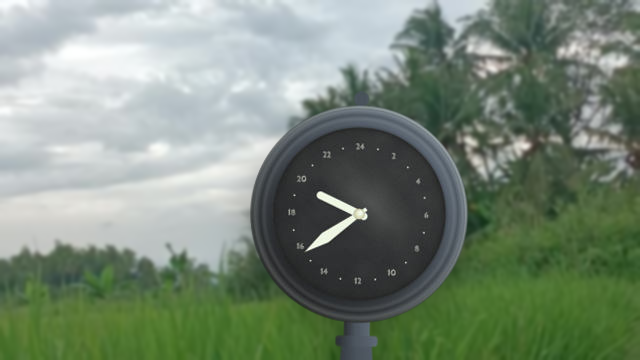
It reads h=19 m=39
